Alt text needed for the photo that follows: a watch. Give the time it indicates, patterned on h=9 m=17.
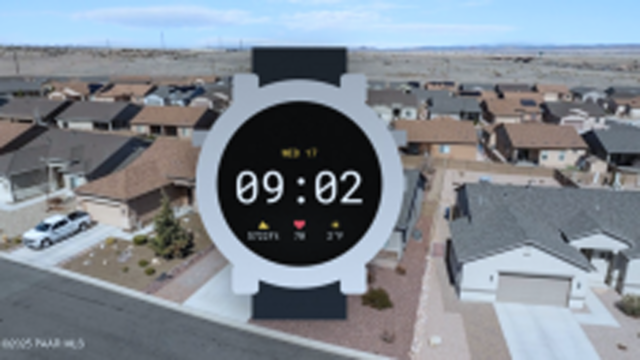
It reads h=9 m=2
